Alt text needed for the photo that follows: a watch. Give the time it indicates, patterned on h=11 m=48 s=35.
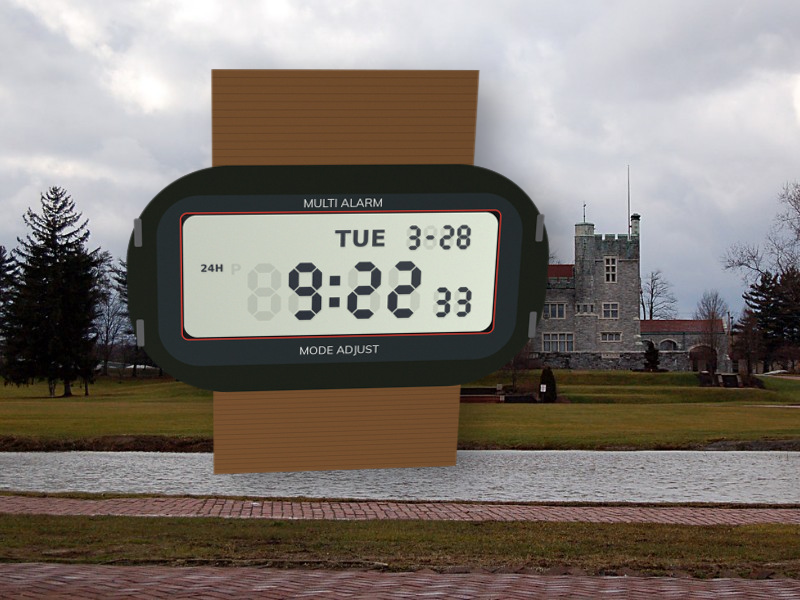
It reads h=9 m=22 s=33
